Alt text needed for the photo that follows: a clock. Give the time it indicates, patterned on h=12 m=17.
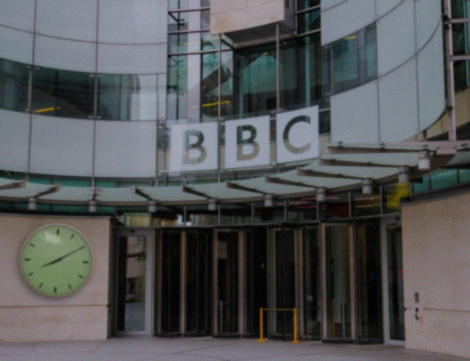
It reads h=8 m=10
